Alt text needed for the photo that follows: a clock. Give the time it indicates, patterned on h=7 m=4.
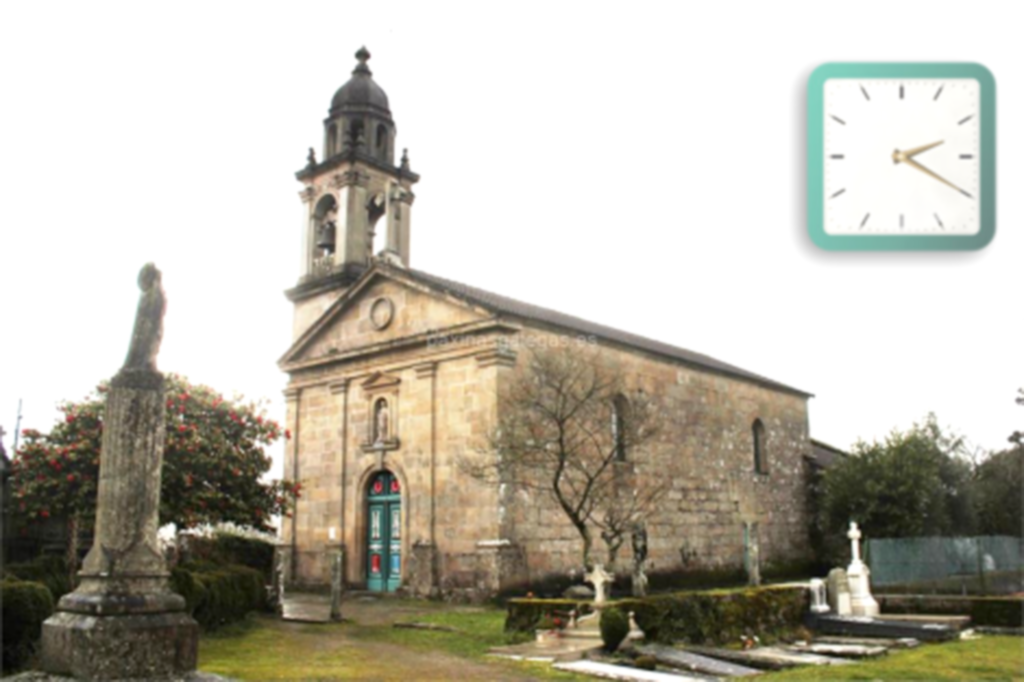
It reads h=2 m=20
